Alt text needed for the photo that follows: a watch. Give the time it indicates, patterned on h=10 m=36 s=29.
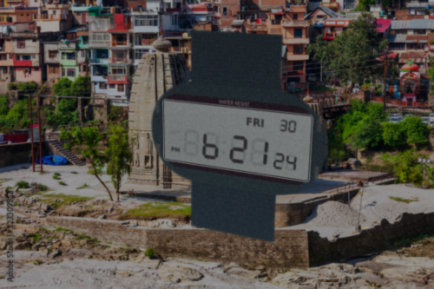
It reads h=6 m=21 s=24
